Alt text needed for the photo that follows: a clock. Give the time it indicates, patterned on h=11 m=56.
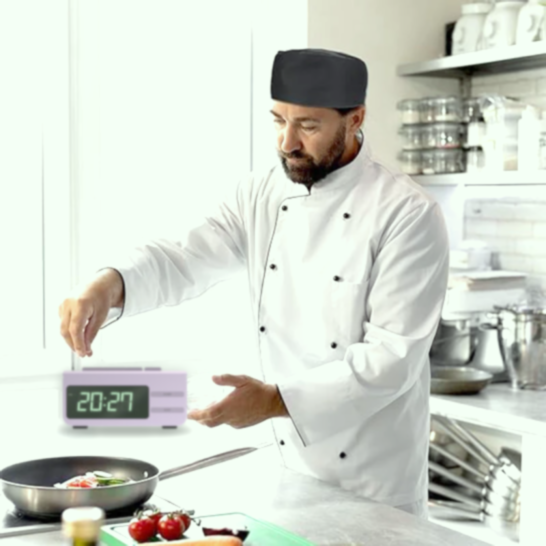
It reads h=20 m=27
